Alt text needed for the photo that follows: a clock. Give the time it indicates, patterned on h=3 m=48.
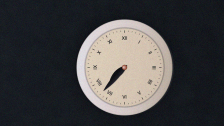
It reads h=7 m=37
